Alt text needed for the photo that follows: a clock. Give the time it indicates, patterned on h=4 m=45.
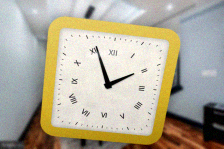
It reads h=1 m=56
